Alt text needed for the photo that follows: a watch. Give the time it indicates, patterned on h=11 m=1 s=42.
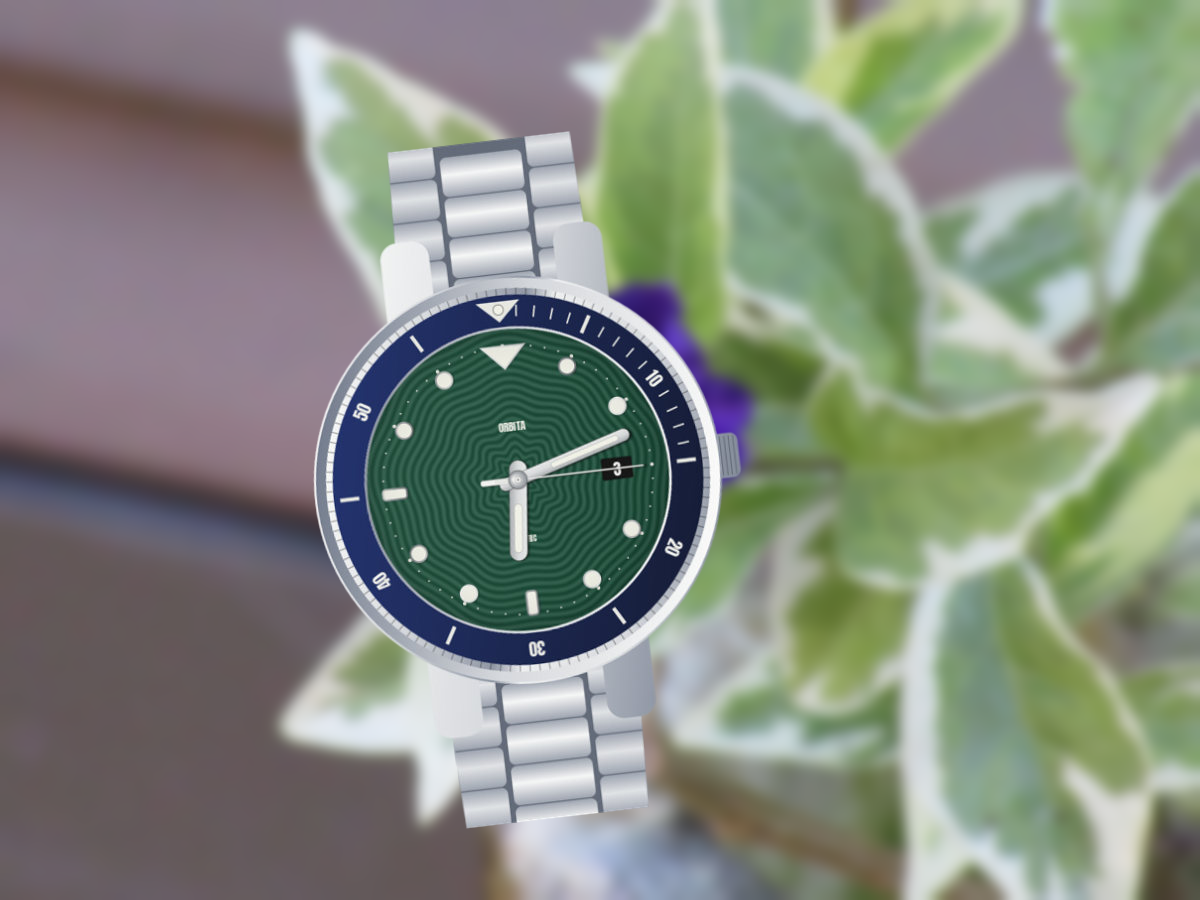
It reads h=6 m=12 s=15
